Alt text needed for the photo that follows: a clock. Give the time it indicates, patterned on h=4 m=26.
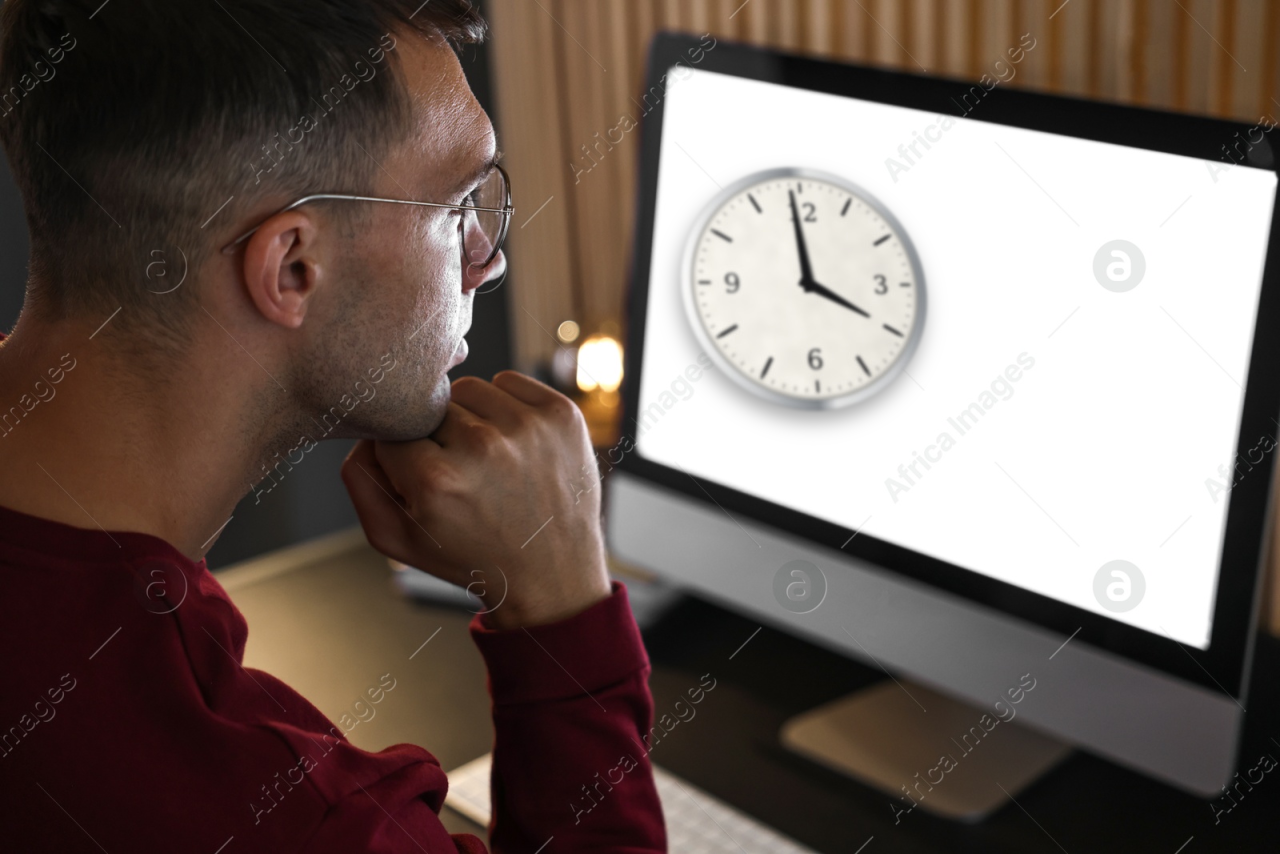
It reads h=3 m=59
